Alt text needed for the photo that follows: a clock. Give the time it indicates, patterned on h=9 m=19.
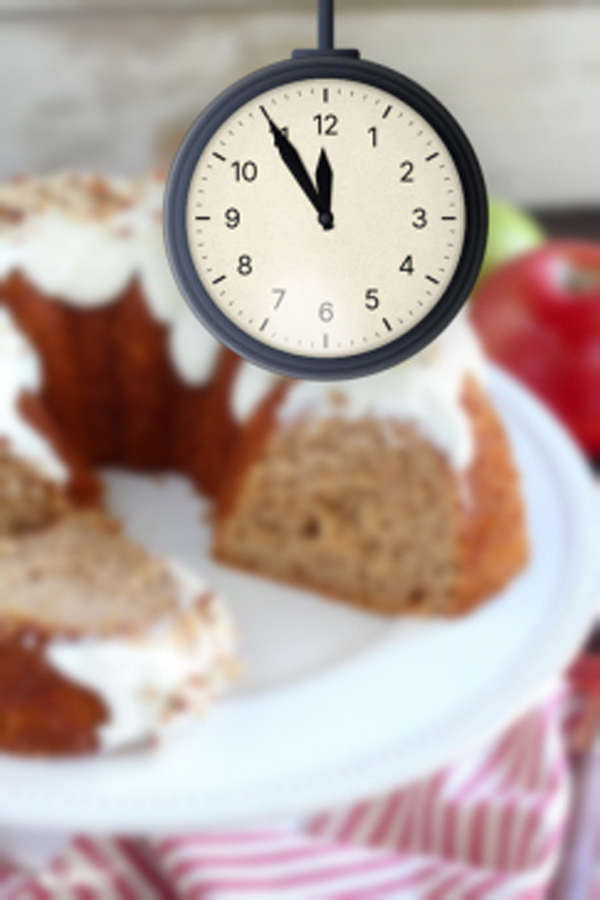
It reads h=11 m=55
